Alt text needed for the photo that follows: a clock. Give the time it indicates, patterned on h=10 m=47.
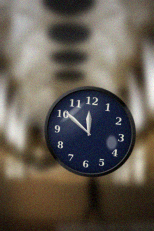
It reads h=11 m=51
